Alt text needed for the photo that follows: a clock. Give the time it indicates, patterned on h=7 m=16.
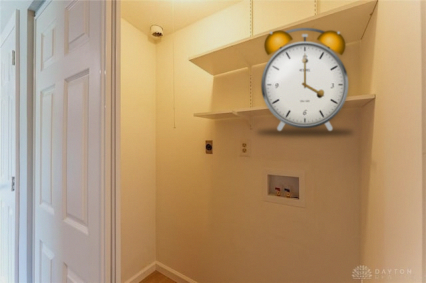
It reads h=4 m=0
